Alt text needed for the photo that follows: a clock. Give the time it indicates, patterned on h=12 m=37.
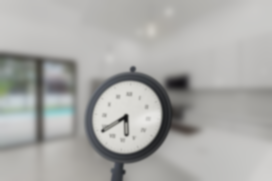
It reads h=5 m=39
